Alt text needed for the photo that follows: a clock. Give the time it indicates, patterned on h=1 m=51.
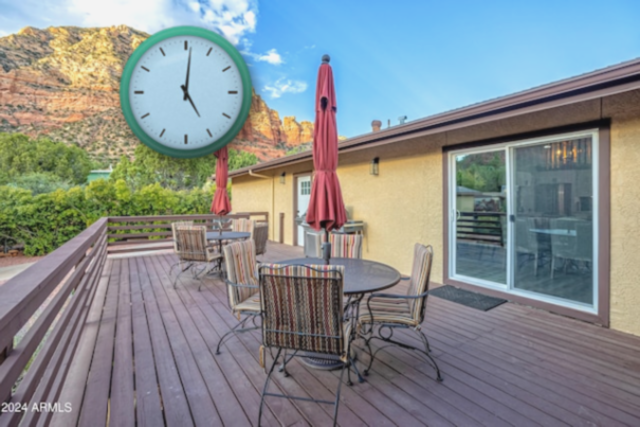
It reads h=5 m=1
